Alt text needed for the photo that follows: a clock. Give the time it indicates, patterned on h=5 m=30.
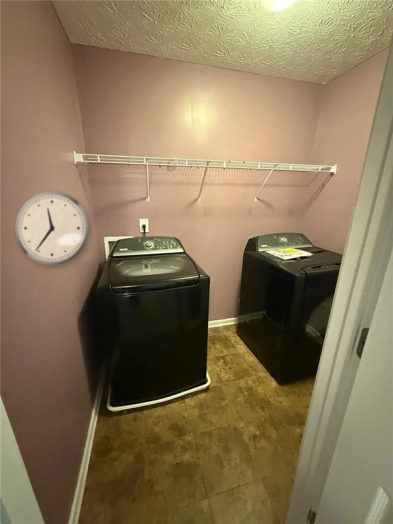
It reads h=11 m=36
